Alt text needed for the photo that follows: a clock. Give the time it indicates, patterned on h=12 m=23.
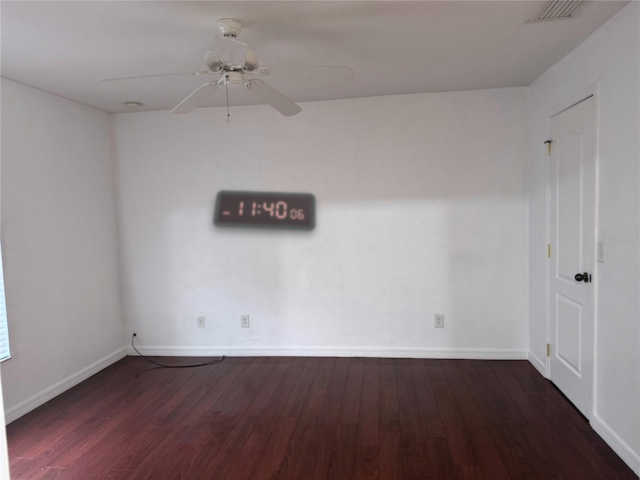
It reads h=11 m=40
